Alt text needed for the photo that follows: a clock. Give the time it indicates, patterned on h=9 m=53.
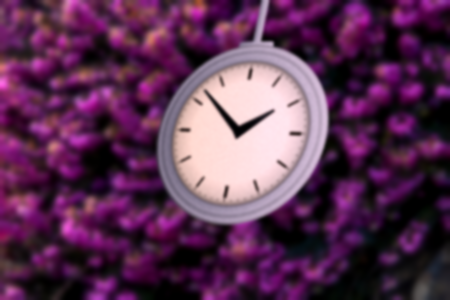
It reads h=1 m=52
